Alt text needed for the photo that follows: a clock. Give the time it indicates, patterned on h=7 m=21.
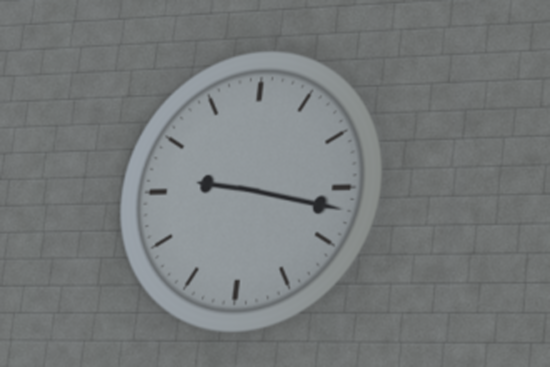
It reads h=9 m=17
